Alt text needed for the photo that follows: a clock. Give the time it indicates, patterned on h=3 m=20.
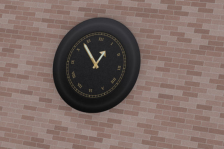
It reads h=12 m=53
